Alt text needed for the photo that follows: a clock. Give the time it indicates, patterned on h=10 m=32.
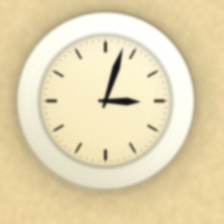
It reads h=3 m=3
